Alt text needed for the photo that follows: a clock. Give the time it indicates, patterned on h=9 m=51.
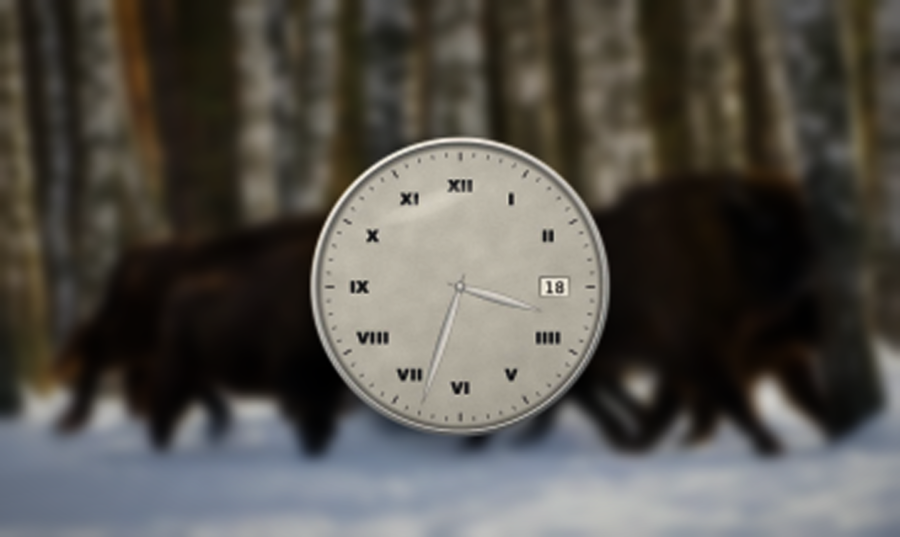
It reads h=3 m=33
